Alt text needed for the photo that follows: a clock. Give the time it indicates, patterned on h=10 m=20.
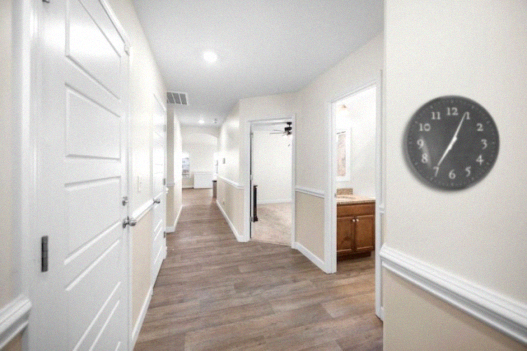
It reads h=7 m=4
